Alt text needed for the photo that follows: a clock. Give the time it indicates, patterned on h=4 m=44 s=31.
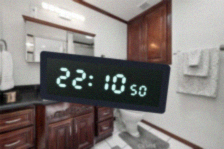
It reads h=22 m=10 s=50
